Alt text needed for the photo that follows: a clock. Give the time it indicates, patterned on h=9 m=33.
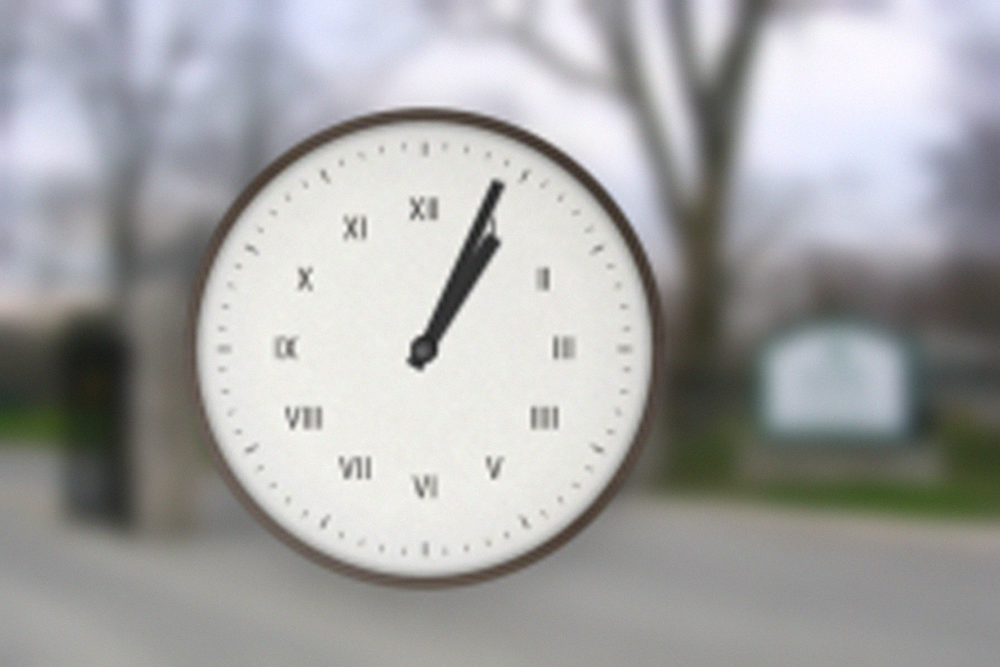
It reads h=1 m=4
